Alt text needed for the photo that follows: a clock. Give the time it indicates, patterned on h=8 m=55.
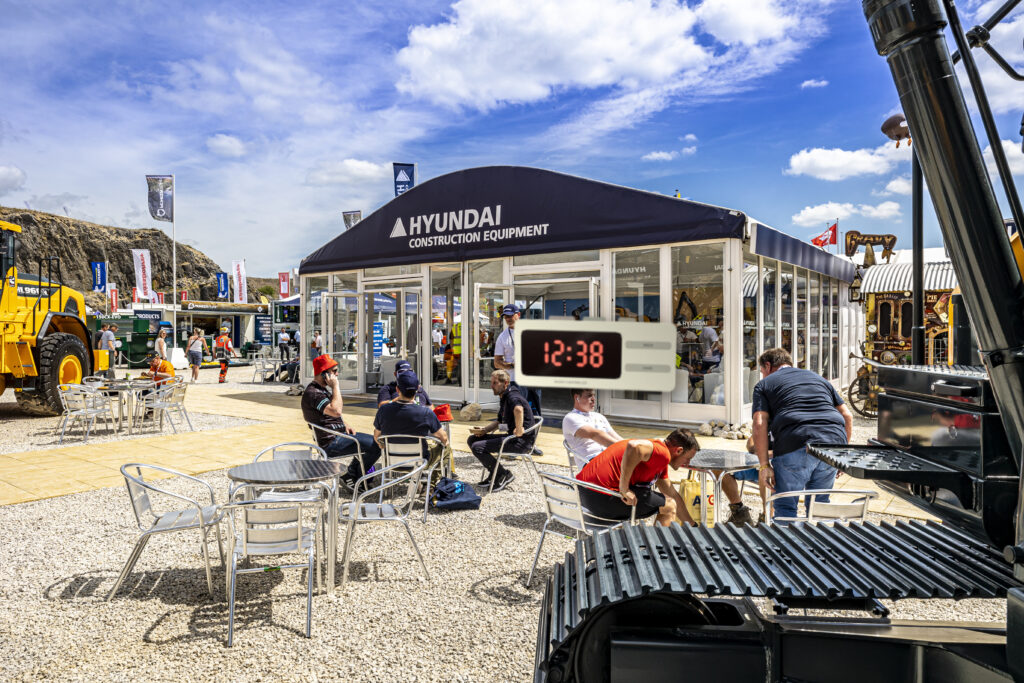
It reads h=12 m=38
